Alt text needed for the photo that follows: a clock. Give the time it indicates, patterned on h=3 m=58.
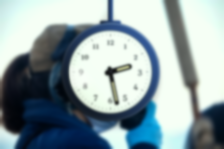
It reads h=2 m=28
